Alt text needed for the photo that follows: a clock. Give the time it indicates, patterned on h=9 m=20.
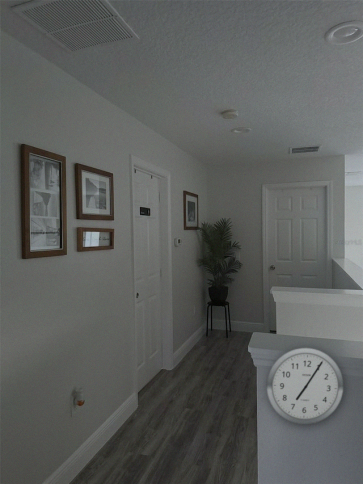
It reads h=7 m=5
